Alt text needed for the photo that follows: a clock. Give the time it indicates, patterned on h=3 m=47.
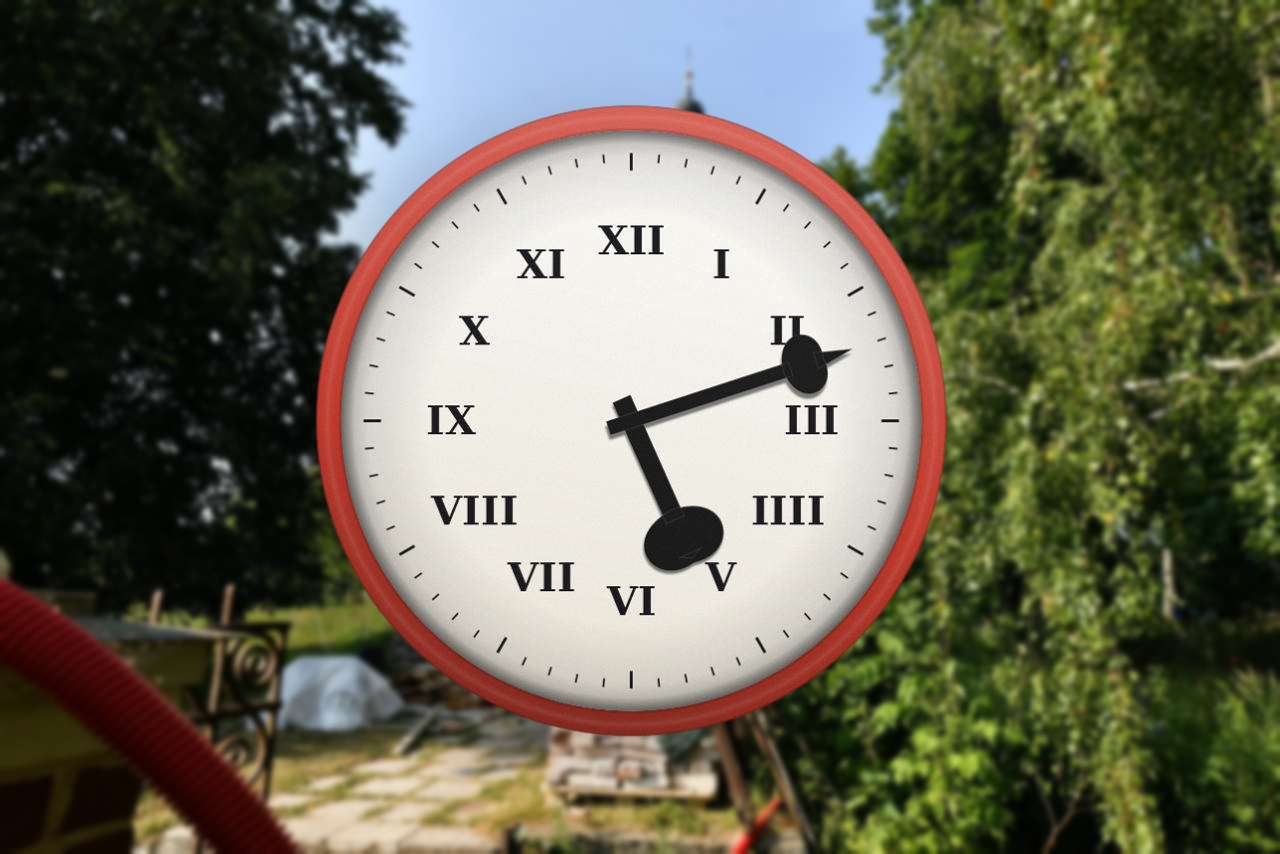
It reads h=5 m=12
